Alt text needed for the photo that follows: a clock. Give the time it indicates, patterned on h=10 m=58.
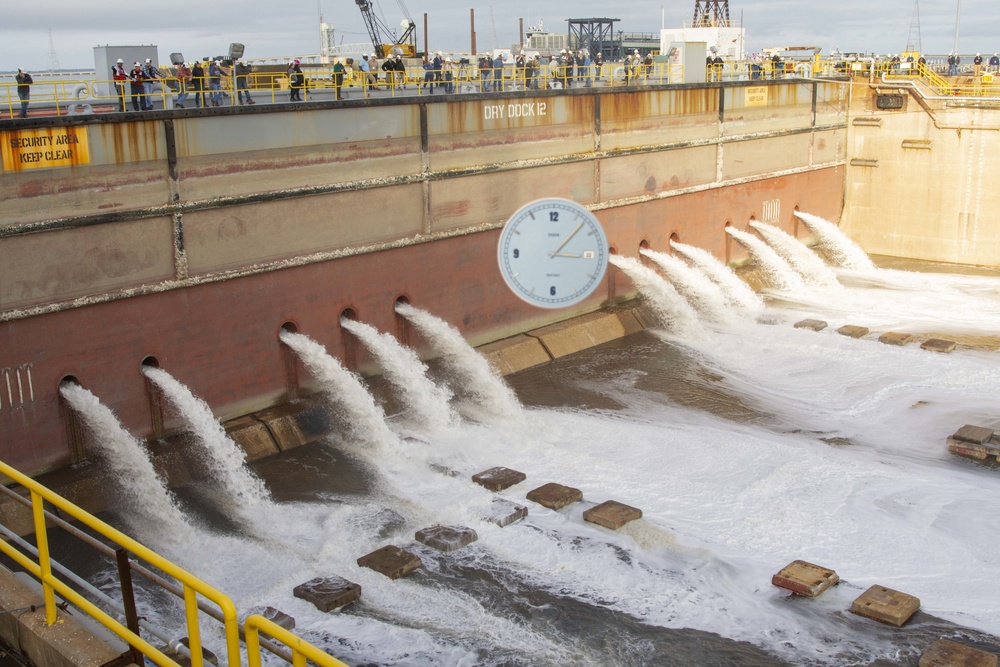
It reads h=3 m=7
